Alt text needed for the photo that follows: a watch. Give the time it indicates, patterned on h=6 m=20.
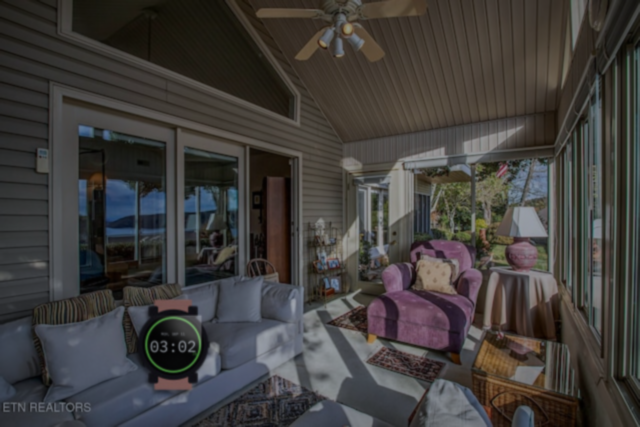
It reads h=3 m=2
